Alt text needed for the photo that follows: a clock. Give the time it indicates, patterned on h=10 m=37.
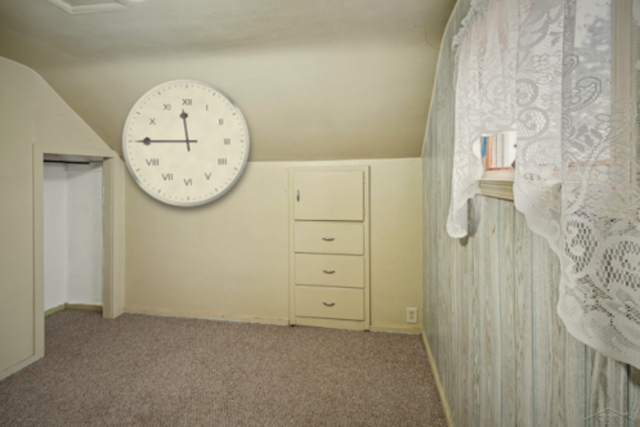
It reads h=11 m=45
